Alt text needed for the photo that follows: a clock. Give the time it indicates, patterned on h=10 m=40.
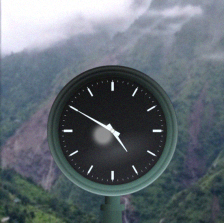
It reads h=4 m=50
